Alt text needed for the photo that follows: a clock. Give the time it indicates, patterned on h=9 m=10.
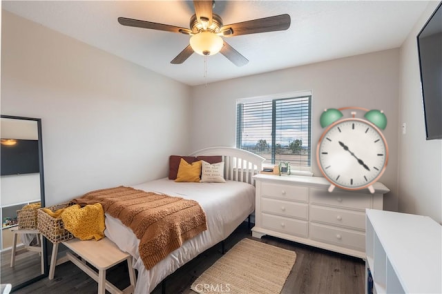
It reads h=10 m=22
